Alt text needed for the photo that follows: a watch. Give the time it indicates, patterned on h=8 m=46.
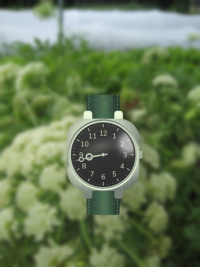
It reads h=8 m=43
